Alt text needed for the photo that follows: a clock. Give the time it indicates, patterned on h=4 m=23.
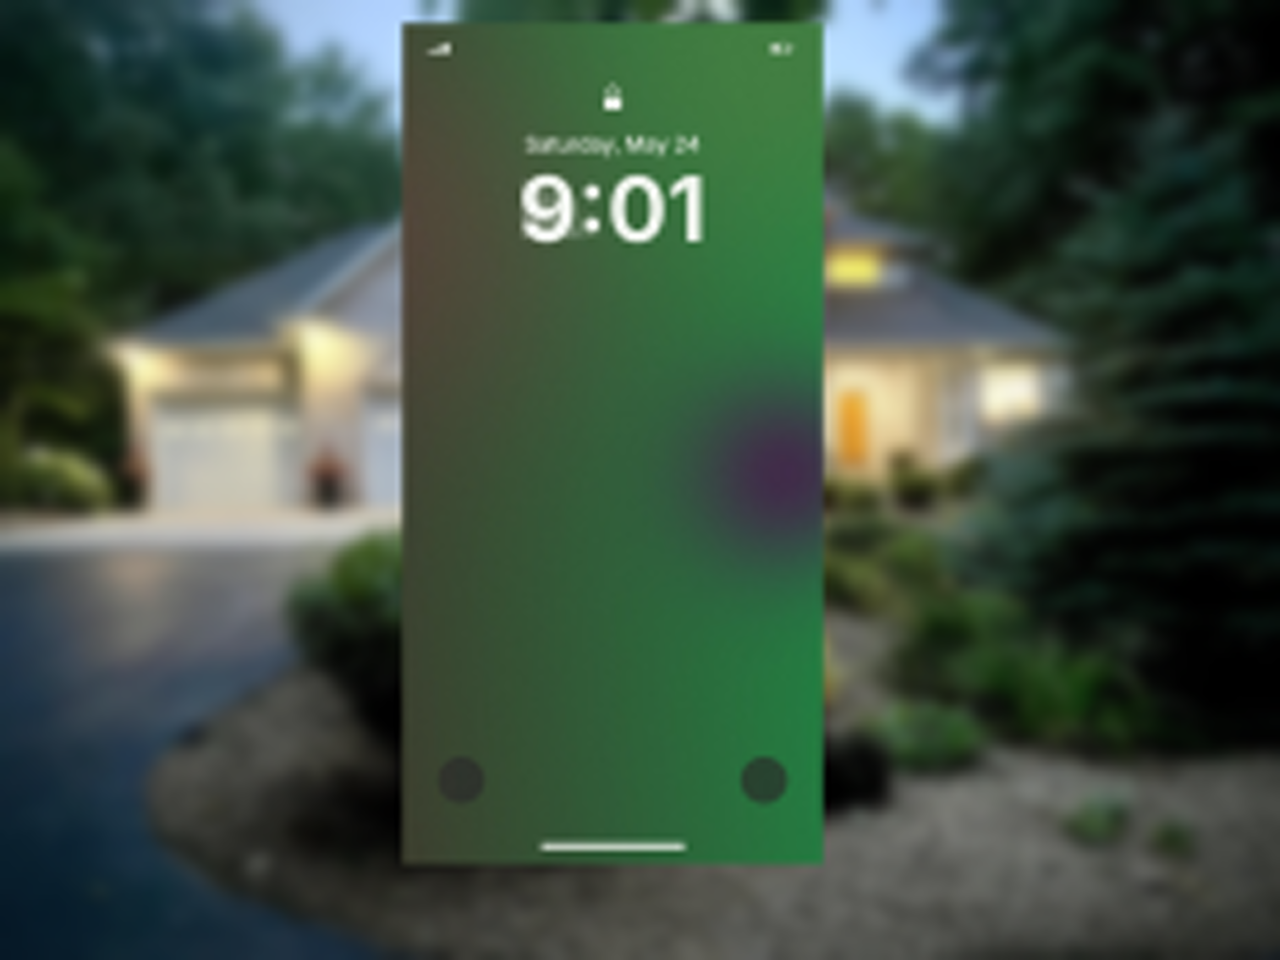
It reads h=9 m=1
